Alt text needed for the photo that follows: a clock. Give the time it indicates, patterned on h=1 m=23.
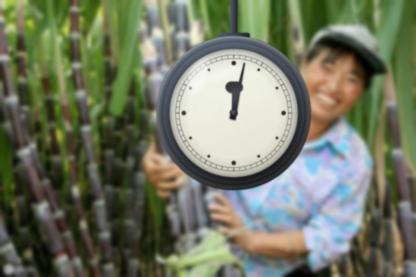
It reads h=12 m=2
